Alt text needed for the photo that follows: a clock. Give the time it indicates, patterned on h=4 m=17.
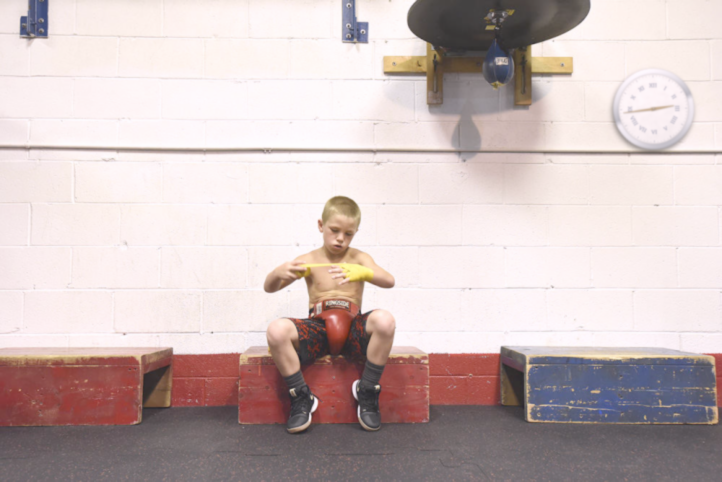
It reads h=2 m=44
